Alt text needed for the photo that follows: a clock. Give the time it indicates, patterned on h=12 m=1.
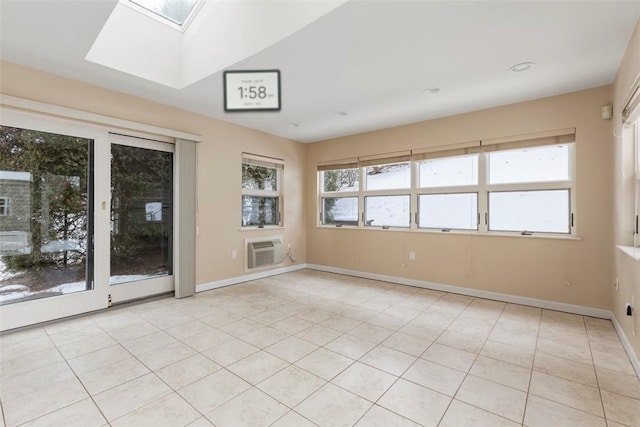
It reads h=1 m=58
